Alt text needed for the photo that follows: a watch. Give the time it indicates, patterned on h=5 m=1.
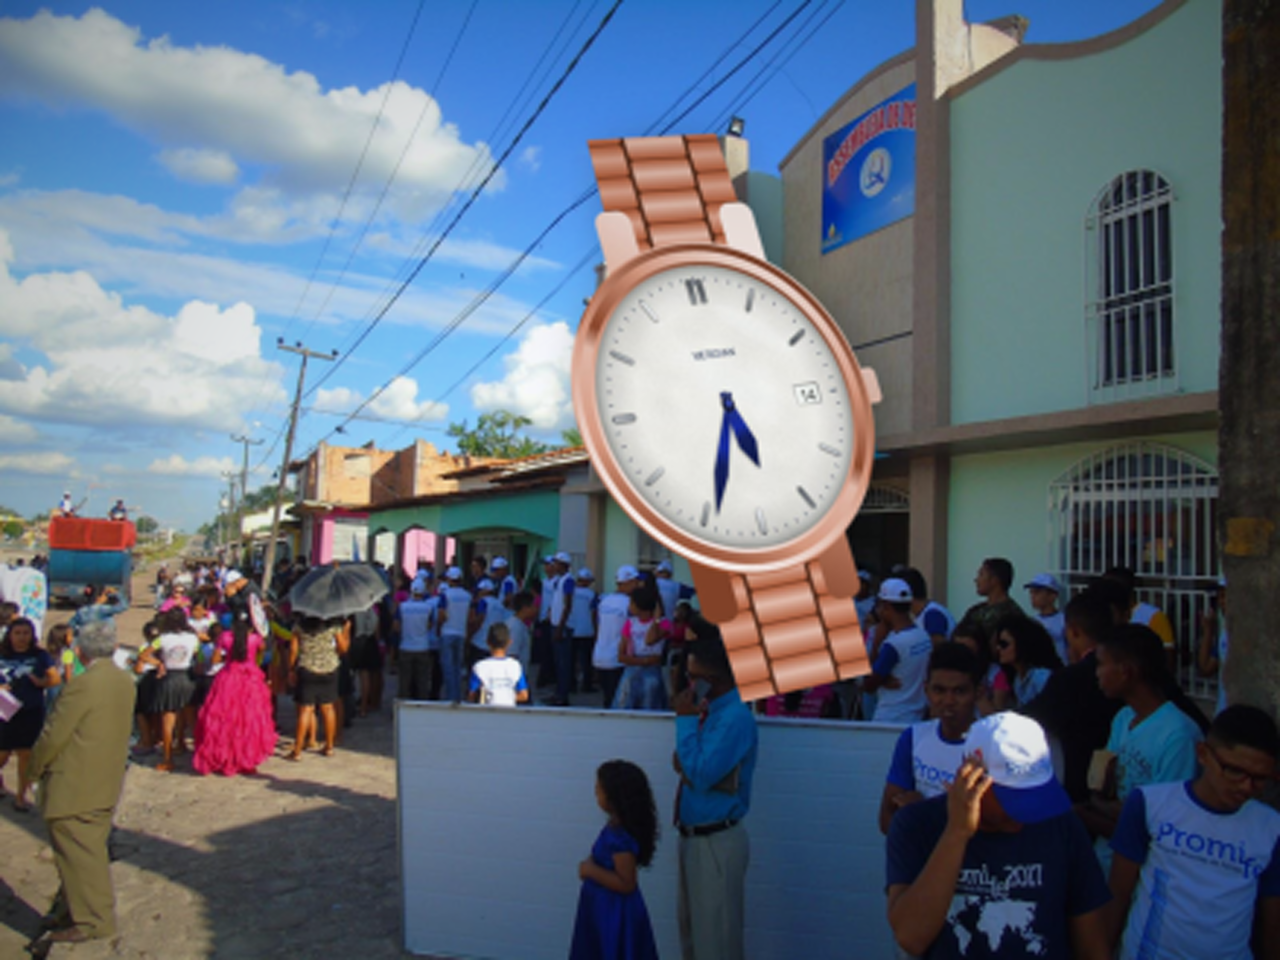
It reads h=5 m=34
